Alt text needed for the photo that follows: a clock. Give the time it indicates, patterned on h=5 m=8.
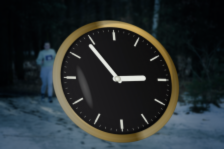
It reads h=2 m=54
